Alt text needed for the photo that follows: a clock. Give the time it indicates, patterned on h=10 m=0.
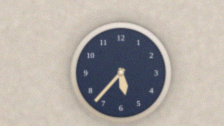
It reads h=5 m=37
